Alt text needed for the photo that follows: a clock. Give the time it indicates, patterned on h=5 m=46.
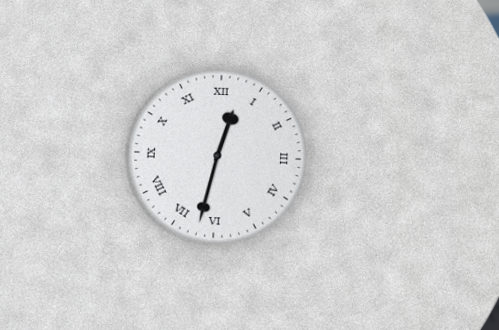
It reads h=12 m=32
